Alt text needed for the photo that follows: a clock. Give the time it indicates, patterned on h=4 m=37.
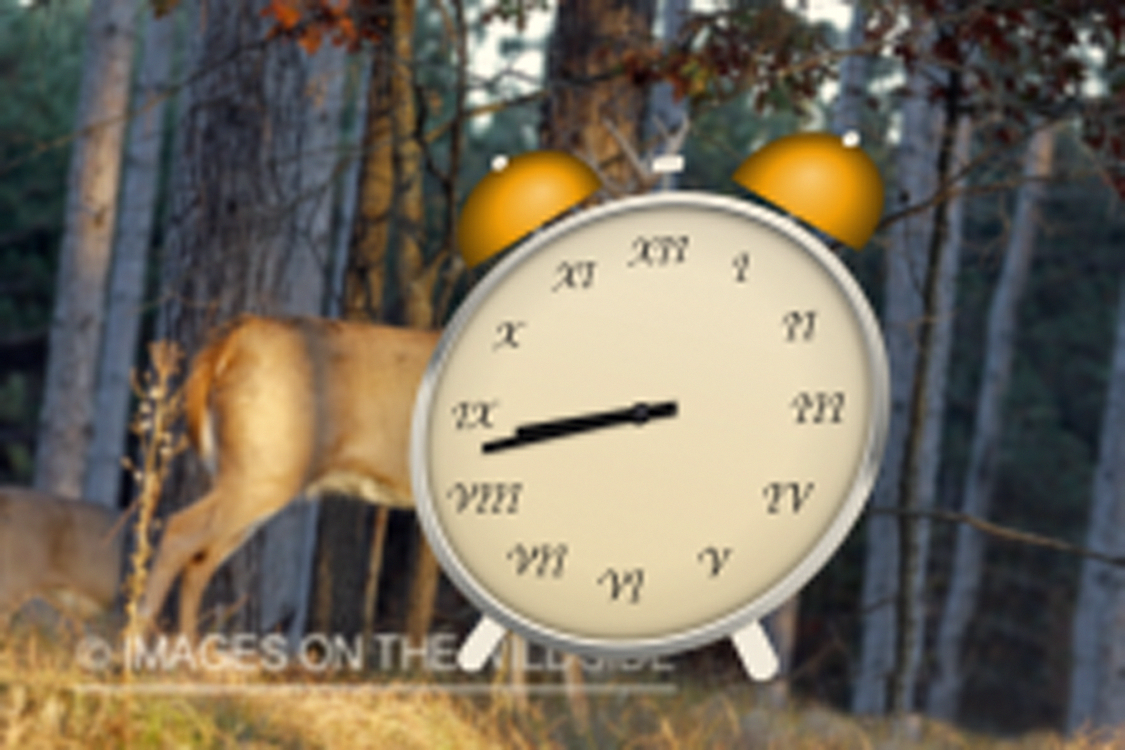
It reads h=8 m=43
